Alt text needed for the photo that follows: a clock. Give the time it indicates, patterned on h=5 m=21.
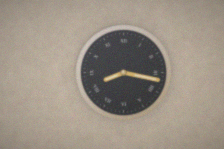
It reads h=8 m=17
